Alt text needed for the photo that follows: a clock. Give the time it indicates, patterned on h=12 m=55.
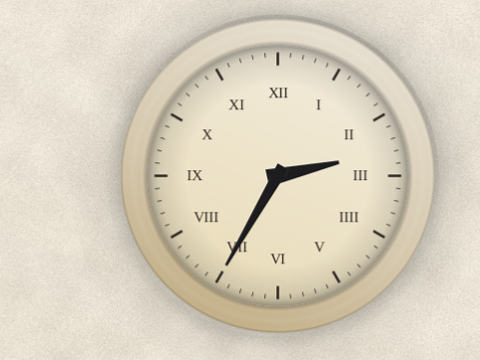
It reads h=2 m=35
